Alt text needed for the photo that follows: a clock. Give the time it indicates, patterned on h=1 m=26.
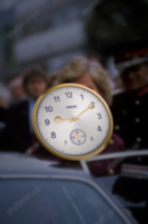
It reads h=9 m=10
